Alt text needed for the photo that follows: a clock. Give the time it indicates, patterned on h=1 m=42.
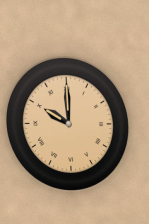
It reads h=10 m=0
